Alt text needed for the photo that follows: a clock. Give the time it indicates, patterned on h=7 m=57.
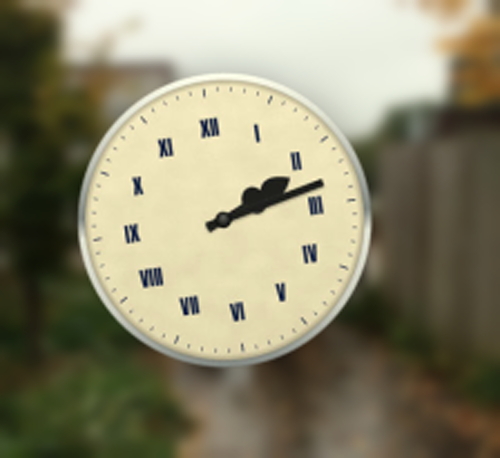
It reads h=2 m=13
